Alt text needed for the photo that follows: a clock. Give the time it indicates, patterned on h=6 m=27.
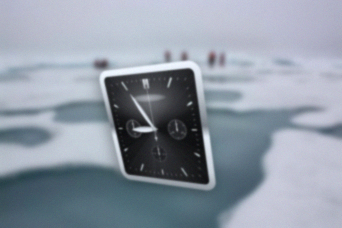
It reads h=8 m=55
